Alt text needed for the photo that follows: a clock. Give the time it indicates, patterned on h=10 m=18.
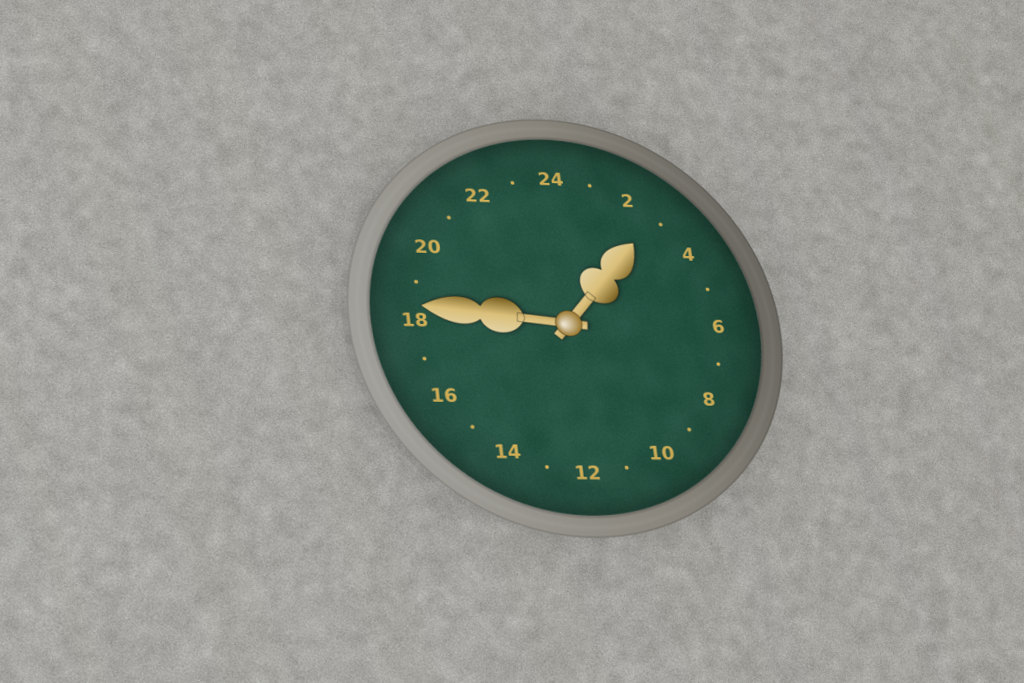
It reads h=2 m=46
